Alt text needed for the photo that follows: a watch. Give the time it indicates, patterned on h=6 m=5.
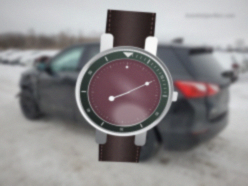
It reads h=8 m=10
